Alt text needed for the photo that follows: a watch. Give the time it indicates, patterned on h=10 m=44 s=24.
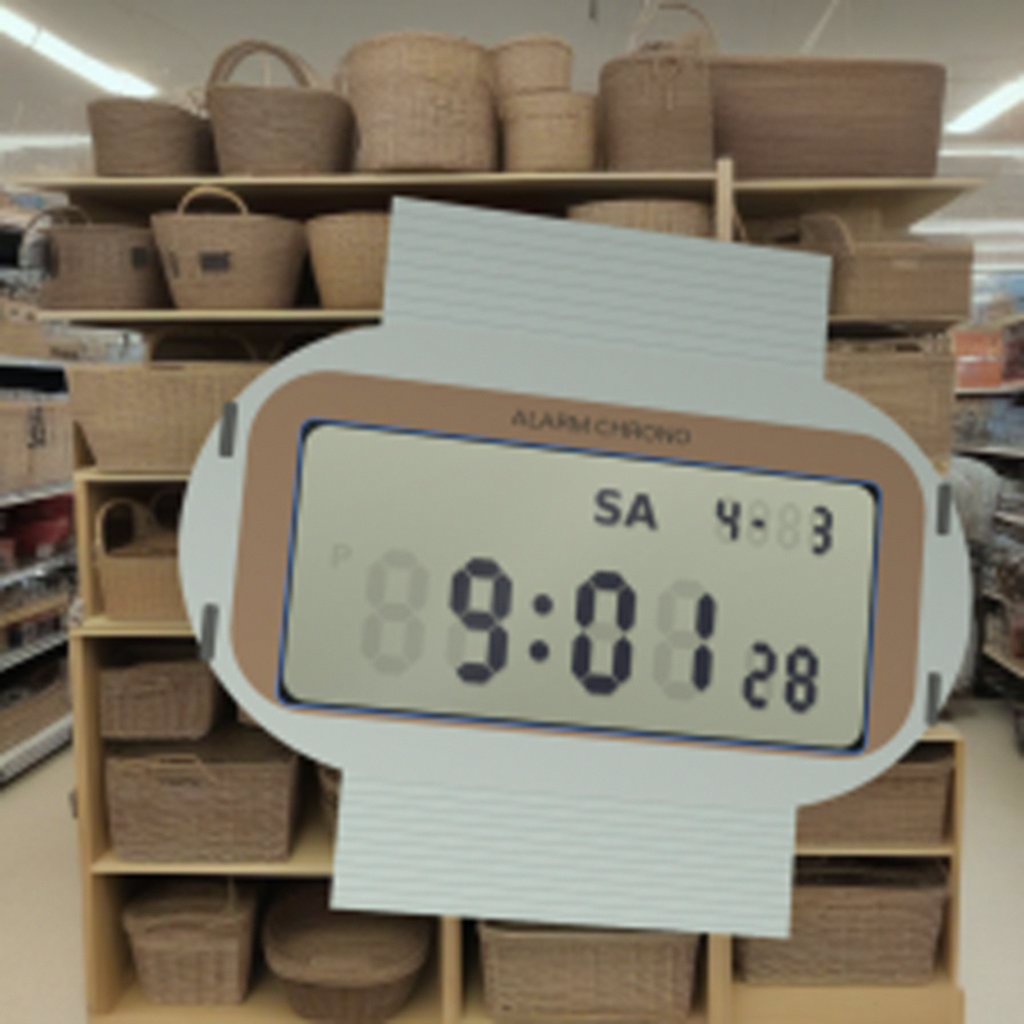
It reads h=9 m=1 s=28
